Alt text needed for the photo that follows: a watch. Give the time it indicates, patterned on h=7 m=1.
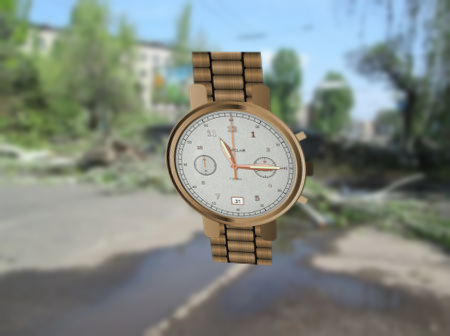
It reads h=11 m=15
